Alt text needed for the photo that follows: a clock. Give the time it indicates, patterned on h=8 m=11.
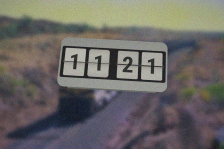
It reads h=11 m=21
